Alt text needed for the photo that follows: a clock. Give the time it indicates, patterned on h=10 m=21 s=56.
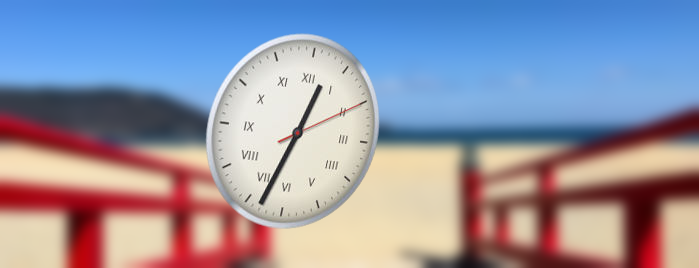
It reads h=12 m=33 s=10
